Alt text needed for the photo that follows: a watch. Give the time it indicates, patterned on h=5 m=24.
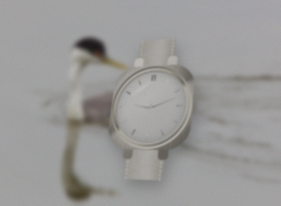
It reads h=9 m=12
